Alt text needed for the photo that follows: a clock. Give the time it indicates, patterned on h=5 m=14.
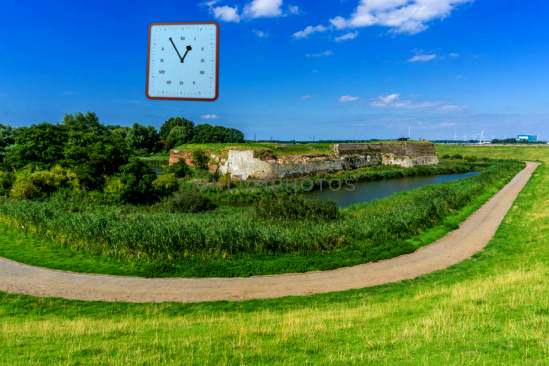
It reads h=12 m=55
